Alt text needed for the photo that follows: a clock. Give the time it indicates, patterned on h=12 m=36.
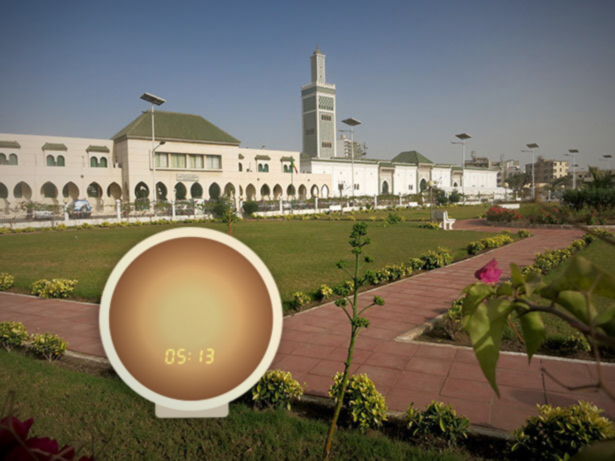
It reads h=5 m=13
